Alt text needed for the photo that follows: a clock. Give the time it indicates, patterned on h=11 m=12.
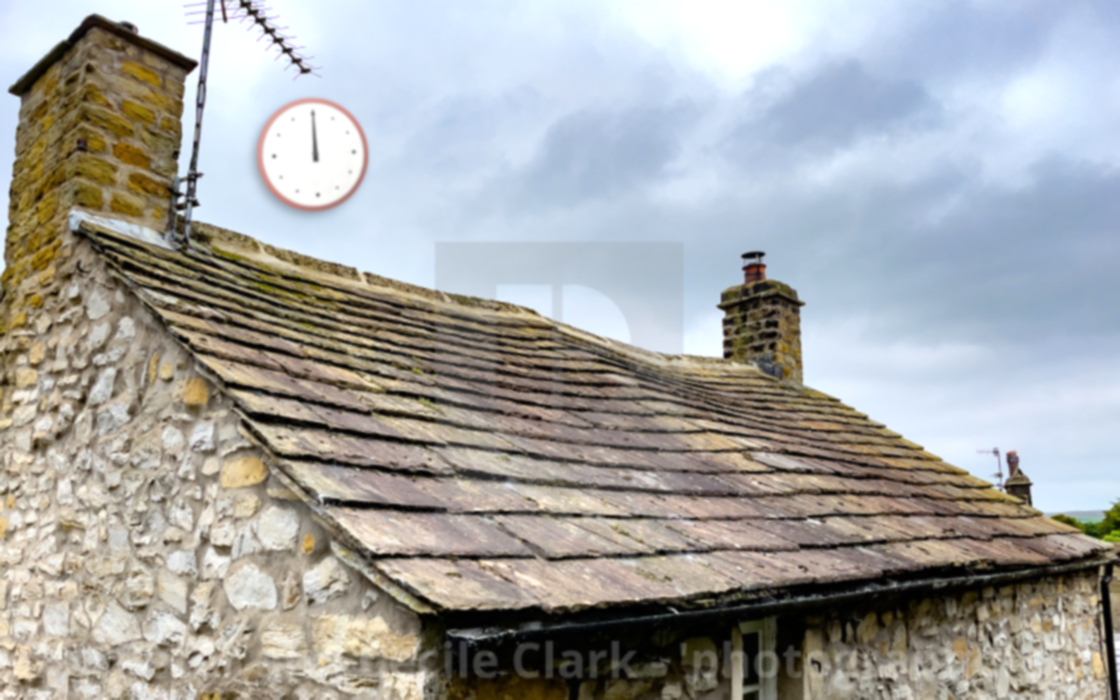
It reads h=12 m=0
